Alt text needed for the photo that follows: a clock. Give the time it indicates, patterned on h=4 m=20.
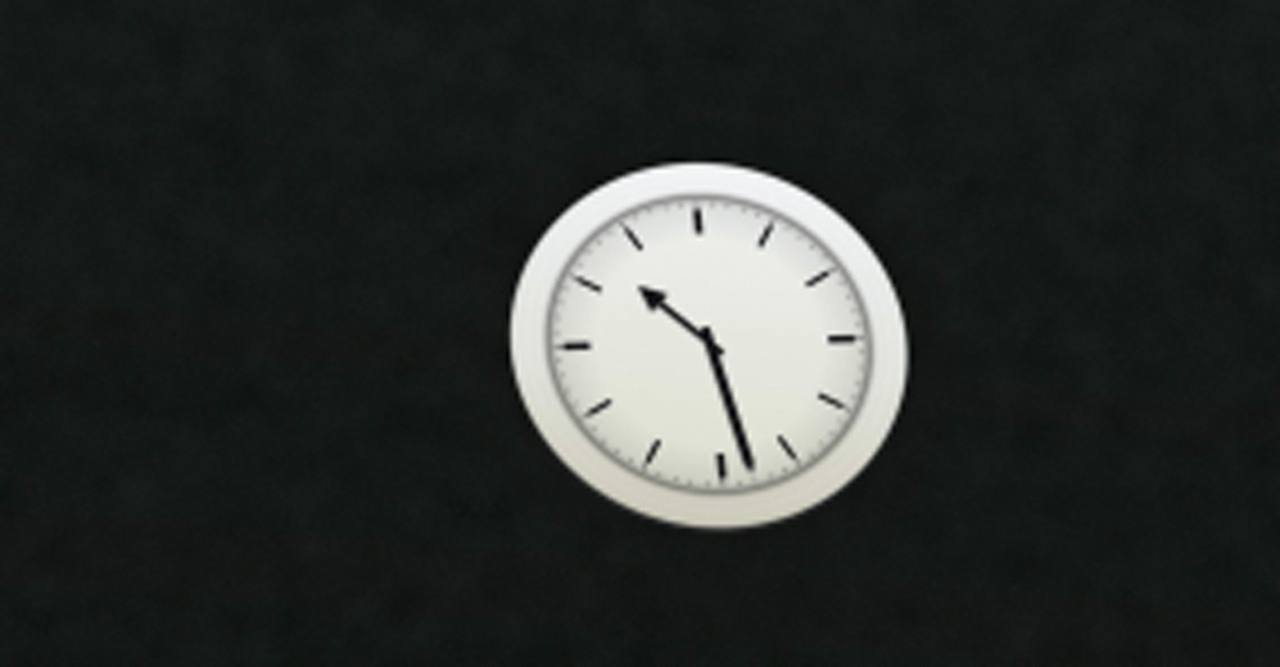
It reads h=10 m=28
